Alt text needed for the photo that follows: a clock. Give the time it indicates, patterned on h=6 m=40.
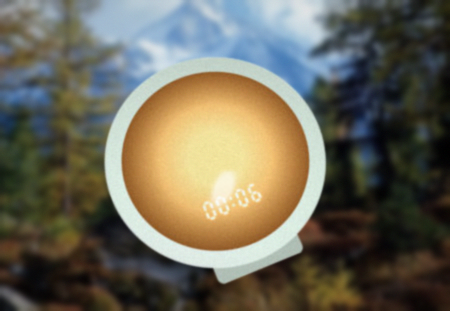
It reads h=0 m=6
